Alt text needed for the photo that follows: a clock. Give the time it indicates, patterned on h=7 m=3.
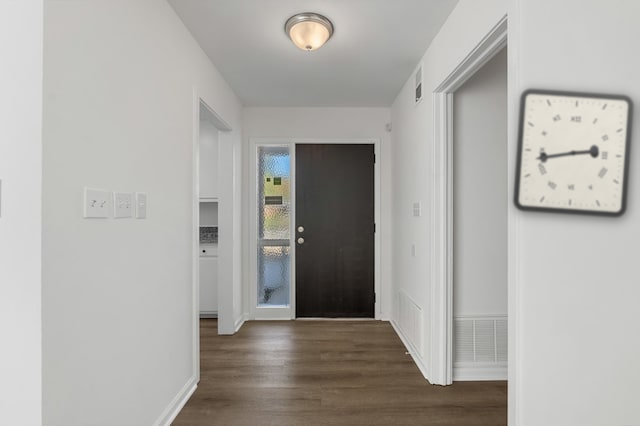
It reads h=2 m=43
